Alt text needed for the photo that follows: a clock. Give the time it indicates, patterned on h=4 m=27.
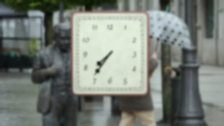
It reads h=7 m=36
